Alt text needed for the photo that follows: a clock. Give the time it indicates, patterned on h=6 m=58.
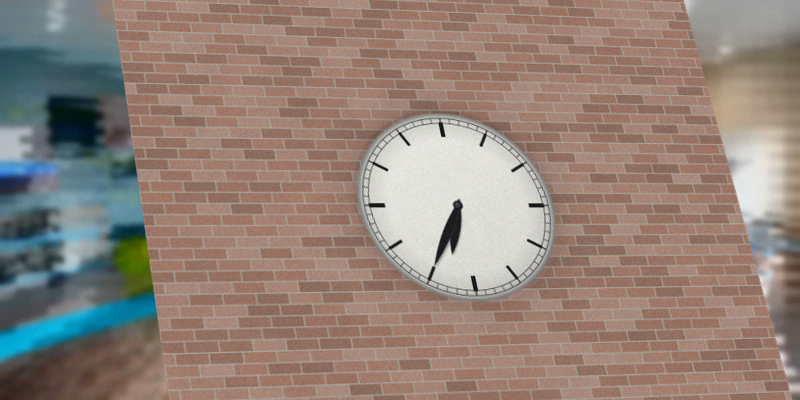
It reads h=6 m=35
